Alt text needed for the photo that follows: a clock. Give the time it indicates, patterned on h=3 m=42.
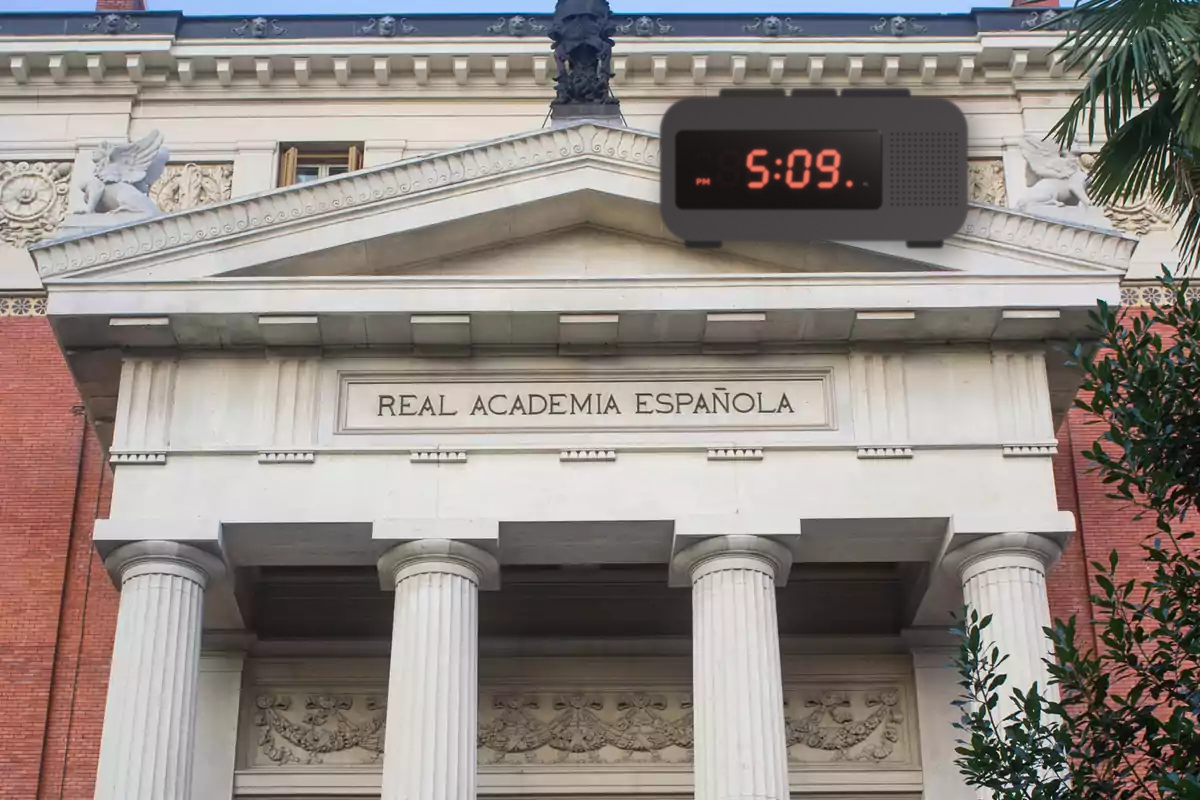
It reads h=5 m=9
